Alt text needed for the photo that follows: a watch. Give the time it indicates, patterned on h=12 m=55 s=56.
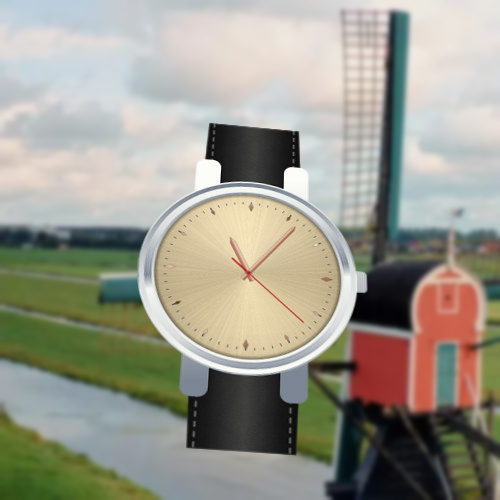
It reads h=11 m=6 s=22
